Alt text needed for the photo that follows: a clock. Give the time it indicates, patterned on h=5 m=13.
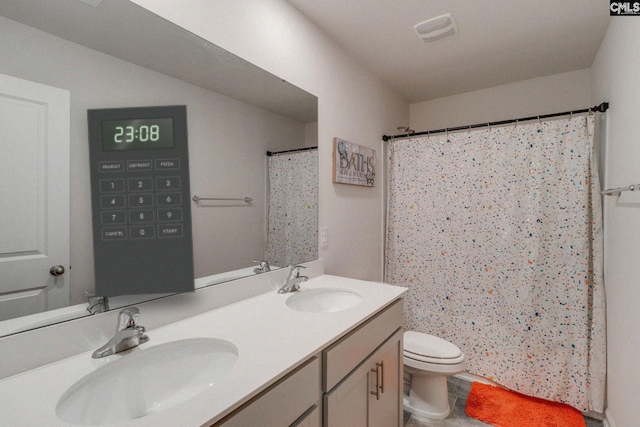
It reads h=23 m=8
